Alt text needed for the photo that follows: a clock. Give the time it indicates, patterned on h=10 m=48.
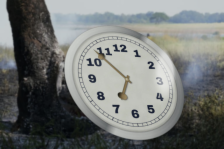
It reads h=6 m=53
